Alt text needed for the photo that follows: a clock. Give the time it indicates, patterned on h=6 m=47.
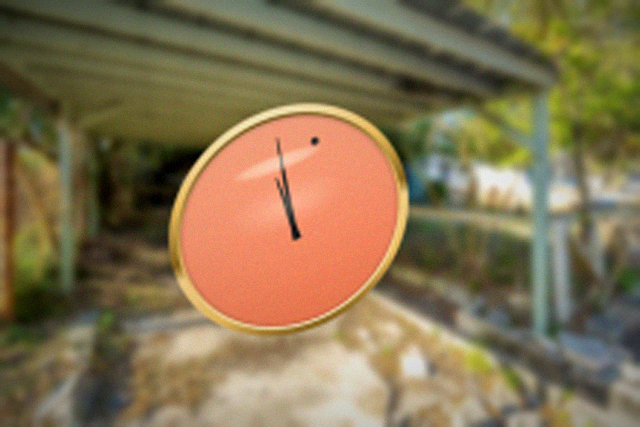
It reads h=10 m=56
